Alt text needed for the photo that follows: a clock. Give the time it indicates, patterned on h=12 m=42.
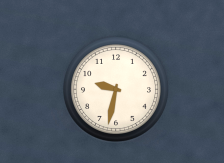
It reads h=9 m=32
